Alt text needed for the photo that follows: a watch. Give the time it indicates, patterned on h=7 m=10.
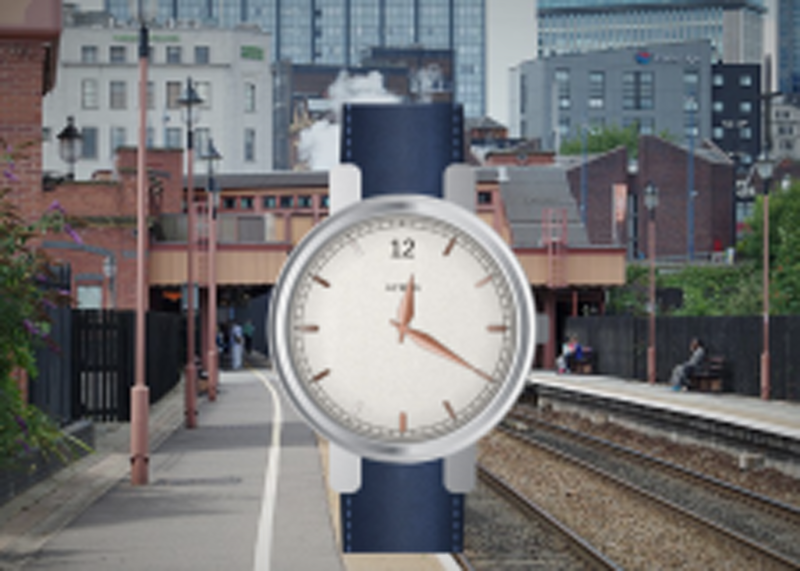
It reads h=12 m=20
